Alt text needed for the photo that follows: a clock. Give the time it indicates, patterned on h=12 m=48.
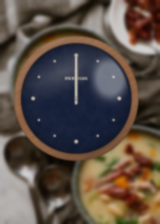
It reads h=12 m=0
